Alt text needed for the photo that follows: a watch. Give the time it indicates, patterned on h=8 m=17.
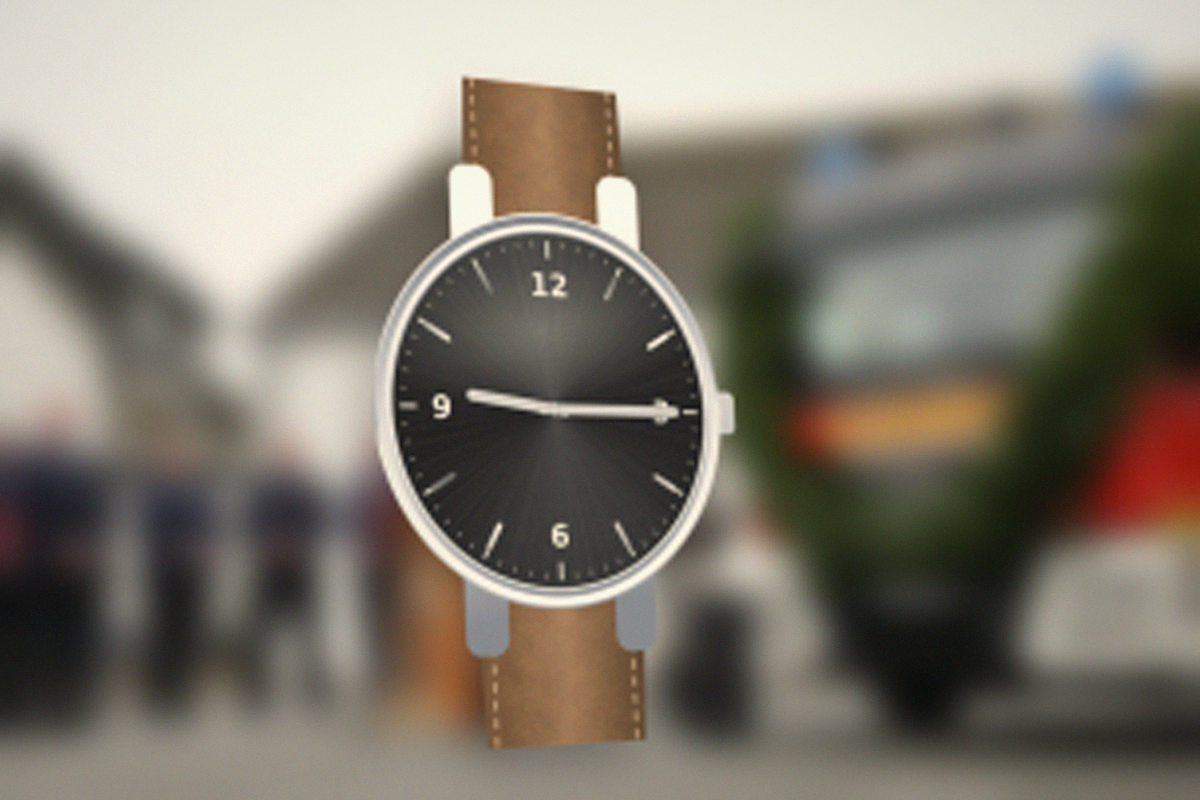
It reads h=9 m=15
